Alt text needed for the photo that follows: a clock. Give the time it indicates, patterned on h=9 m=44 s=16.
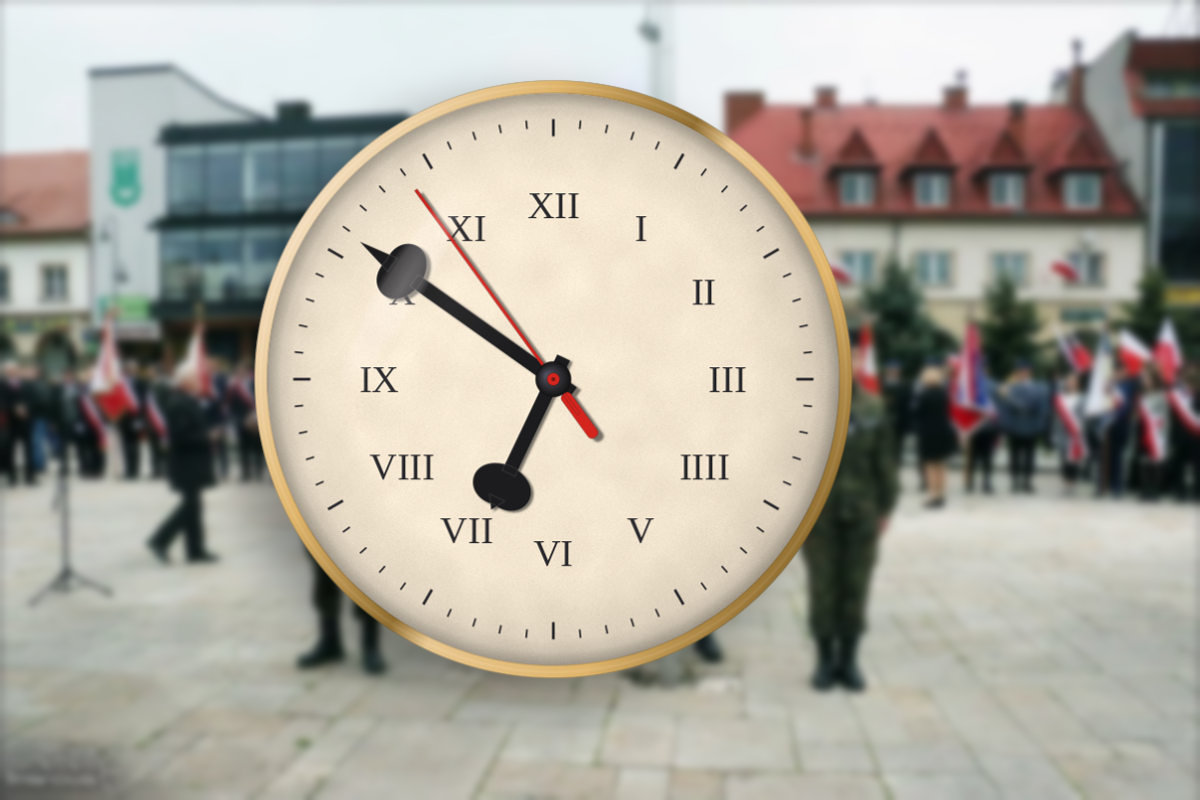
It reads h=6 m=50 s=54
